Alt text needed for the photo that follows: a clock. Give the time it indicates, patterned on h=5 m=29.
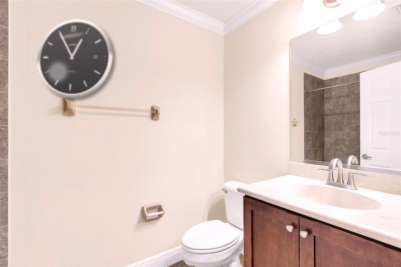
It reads h=12 m=55
